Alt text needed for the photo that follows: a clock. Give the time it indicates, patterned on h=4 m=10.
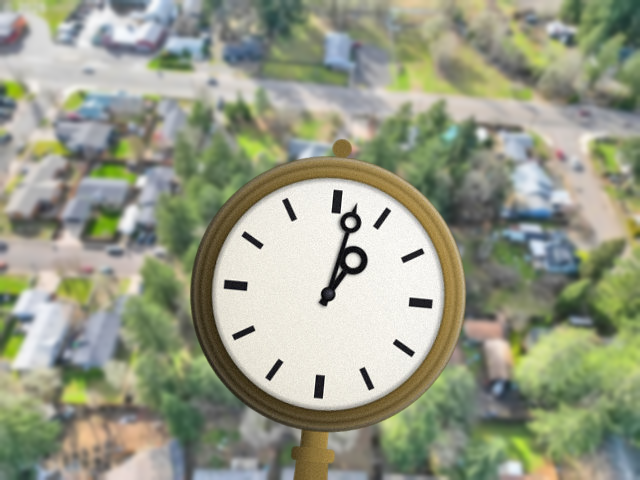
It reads h=1 m=2
